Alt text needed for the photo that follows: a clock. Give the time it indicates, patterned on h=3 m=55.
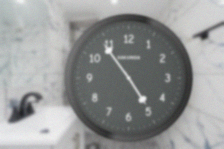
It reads h=4 m=54
